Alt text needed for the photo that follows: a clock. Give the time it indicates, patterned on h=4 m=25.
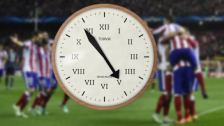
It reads h=4 m=54
